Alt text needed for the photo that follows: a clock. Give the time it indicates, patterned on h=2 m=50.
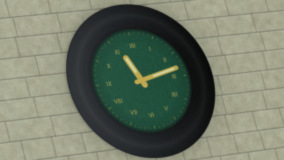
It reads h=11 m=13
